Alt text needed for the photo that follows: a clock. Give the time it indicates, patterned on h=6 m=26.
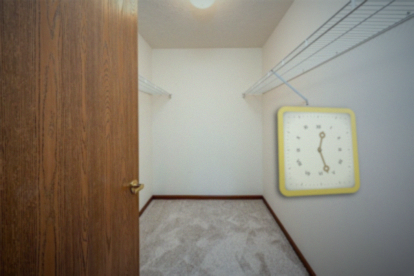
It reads h=12 m=27
